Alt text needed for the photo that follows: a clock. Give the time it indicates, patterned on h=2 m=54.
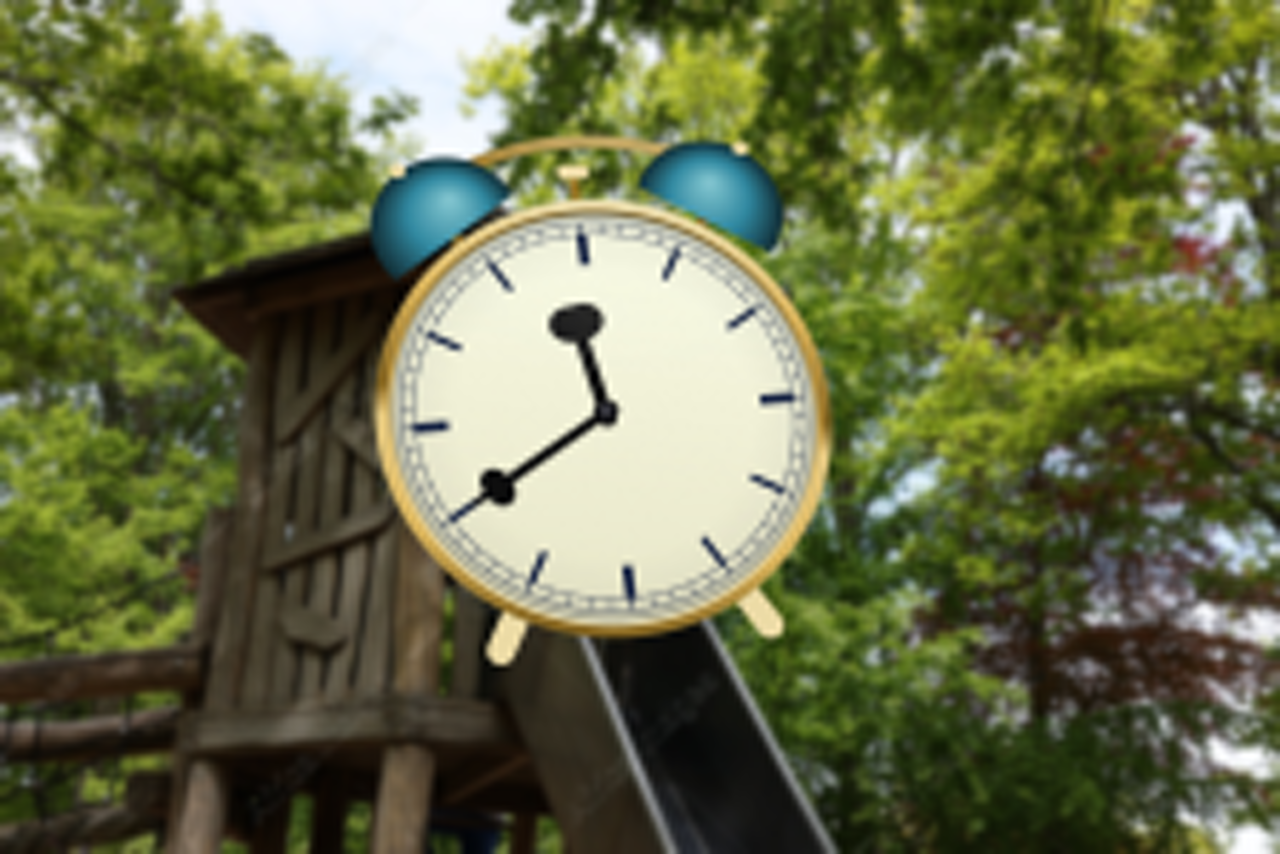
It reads h=11 m=40
